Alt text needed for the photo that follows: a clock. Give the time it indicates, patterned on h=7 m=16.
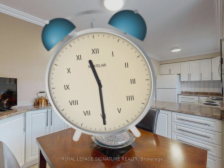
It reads h=11 m=30
